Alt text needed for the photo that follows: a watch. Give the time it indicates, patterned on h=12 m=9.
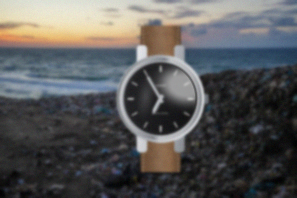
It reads h=6 m=55
